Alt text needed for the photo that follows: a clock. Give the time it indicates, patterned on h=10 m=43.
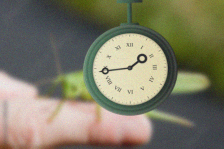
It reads h=1 m=44
